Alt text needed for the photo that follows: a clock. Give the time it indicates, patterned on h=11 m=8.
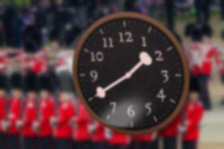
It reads h=1 m=40
